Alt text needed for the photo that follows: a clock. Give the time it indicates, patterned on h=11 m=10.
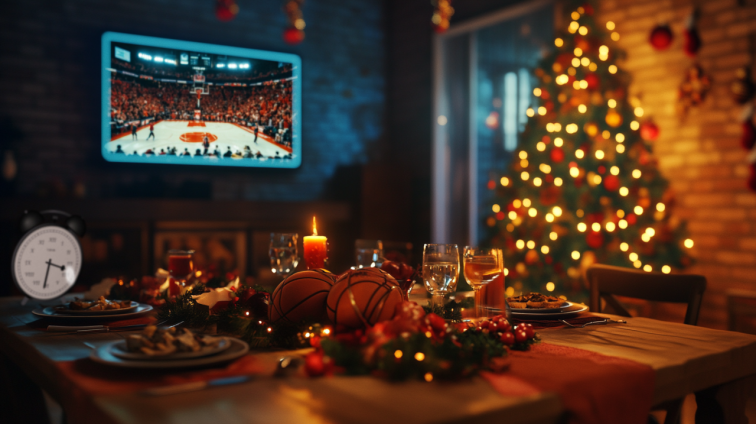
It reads h=3 m=31
